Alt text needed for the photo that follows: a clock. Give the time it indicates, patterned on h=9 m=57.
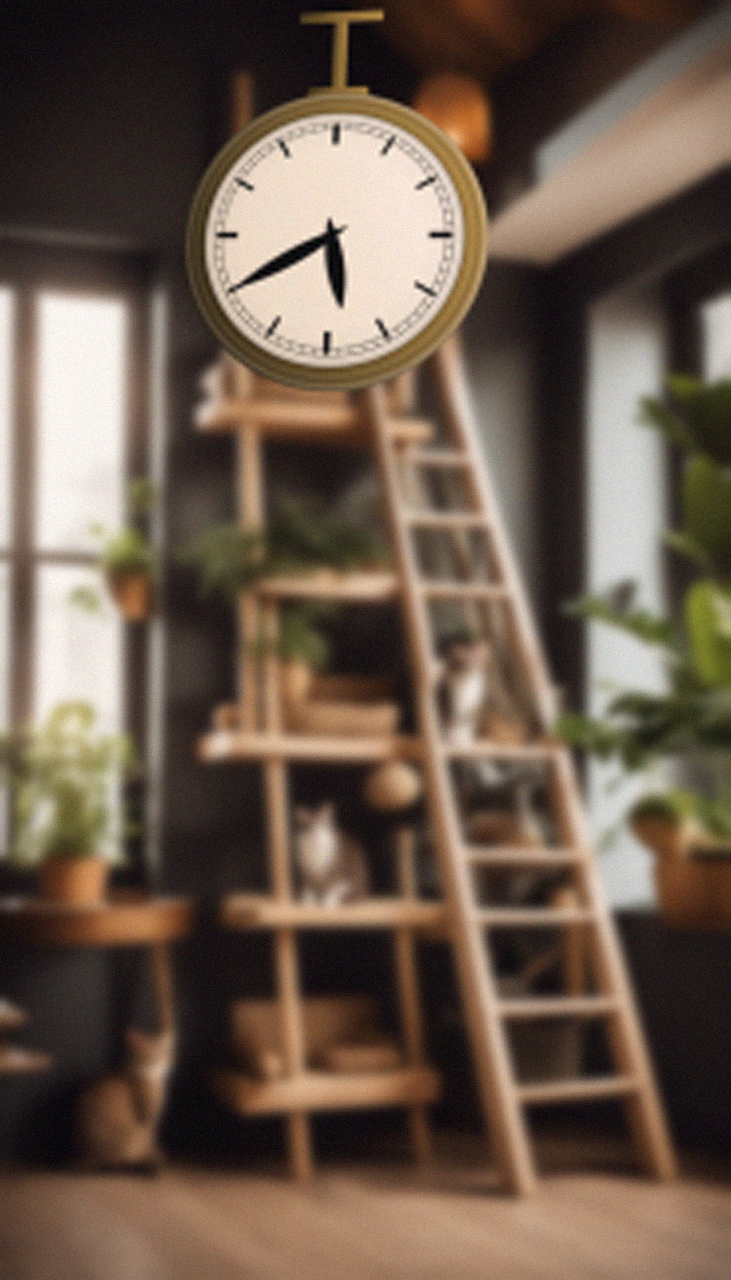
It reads h=5 m=40
